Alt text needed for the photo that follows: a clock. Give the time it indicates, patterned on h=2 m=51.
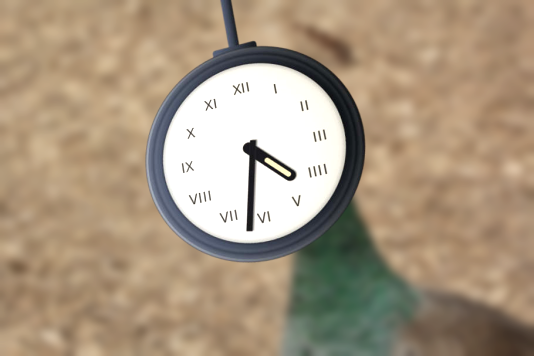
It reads h=4 m=32
